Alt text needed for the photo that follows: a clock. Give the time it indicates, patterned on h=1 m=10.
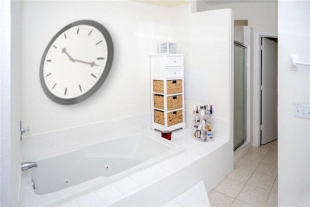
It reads h=10 m=17
